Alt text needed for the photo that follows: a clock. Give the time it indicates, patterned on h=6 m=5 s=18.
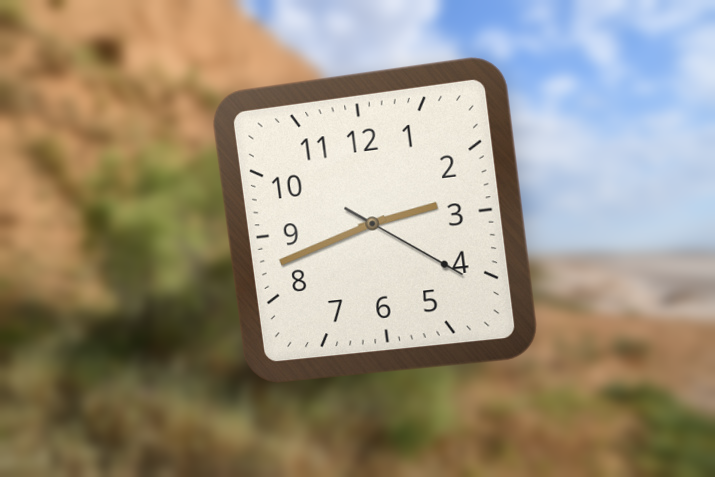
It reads h=2 m=42 s=21
